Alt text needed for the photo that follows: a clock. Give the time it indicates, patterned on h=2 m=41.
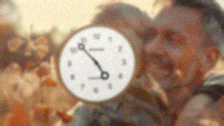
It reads h=4 m=53
